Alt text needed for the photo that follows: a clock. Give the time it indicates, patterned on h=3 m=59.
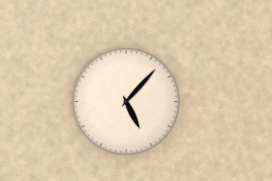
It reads h=5 m=7
